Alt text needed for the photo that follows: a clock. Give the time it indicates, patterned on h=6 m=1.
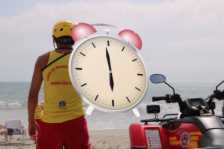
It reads h=5 m=59
